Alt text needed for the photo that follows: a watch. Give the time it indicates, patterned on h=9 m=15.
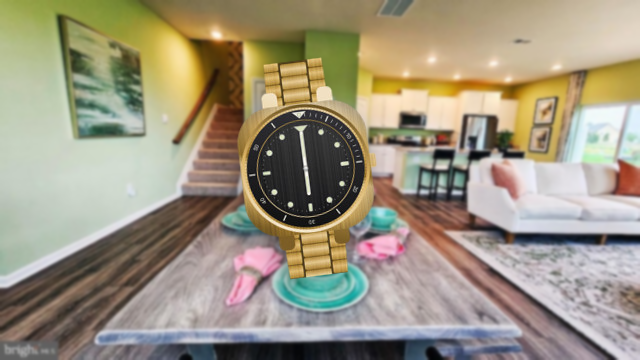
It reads h=6 m=0
